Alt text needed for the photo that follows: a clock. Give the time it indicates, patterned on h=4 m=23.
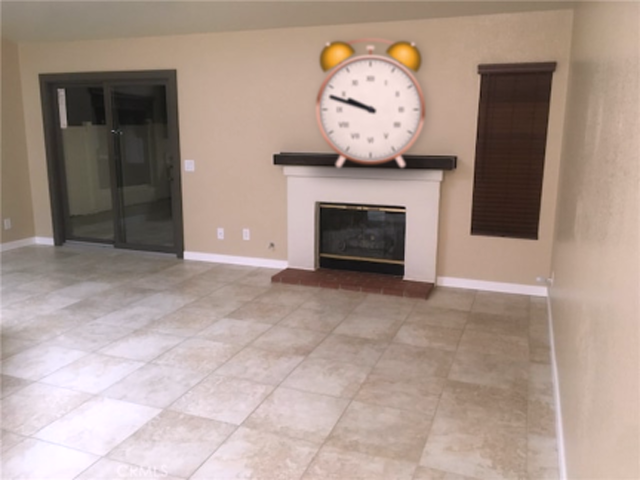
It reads h=9 m=48
